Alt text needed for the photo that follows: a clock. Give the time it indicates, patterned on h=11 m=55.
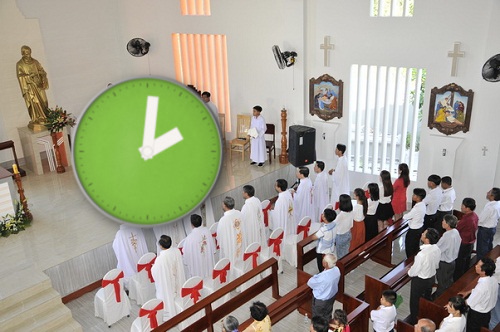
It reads h=2 m=1
